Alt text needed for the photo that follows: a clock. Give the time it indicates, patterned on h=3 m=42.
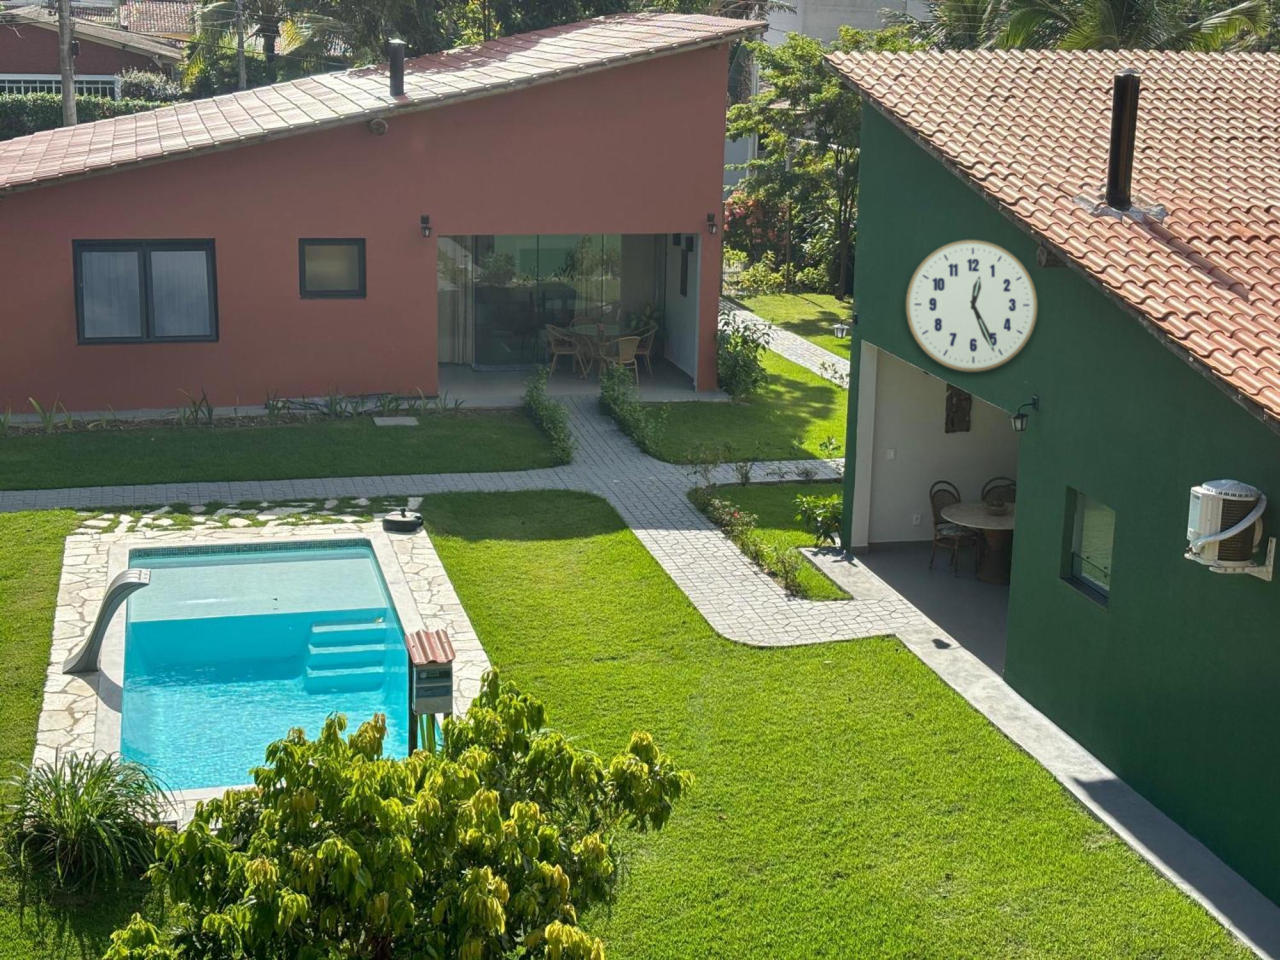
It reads h=12 m=26
